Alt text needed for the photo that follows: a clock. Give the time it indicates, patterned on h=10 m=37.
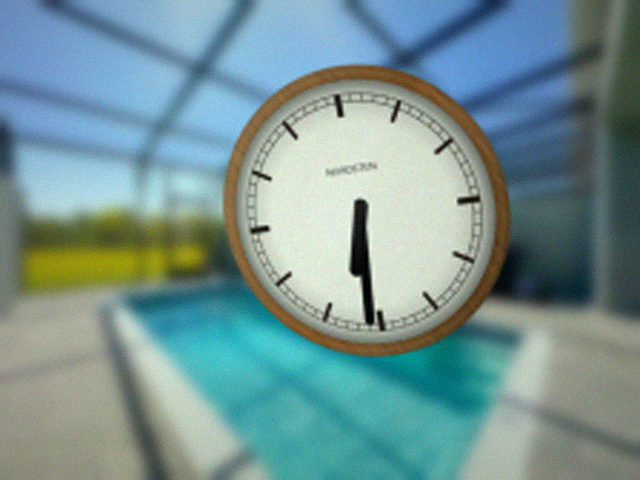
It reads h=6 m=31
